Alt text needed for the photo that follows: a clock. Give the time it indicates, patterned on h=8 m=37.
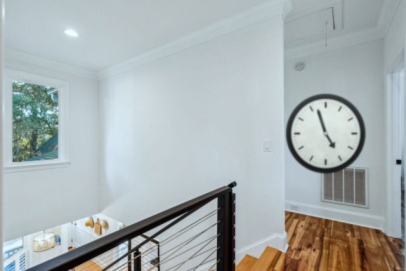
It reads h=4 m=57
